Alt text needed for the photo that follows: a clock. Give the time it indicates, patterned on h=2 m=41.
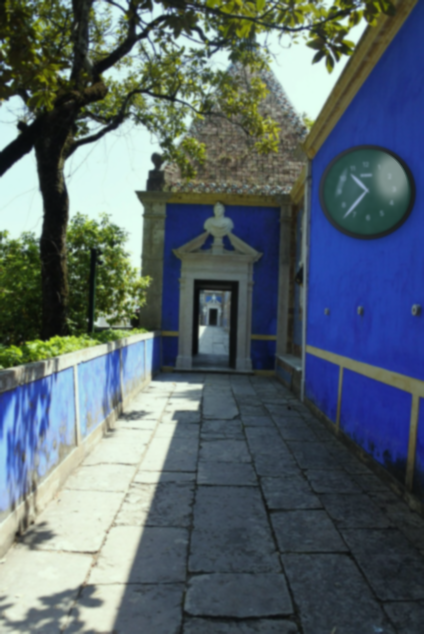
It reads h=10 m=37
